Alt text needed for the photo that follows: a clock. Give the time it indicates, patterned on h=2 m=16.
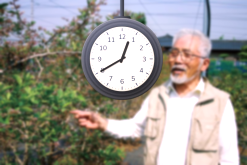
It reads h=12 m=40
